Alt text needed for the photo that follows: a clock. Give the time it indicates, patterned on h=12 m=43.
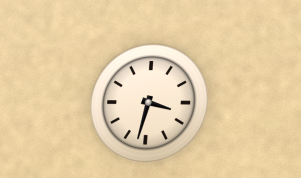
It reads h=3 m=32
